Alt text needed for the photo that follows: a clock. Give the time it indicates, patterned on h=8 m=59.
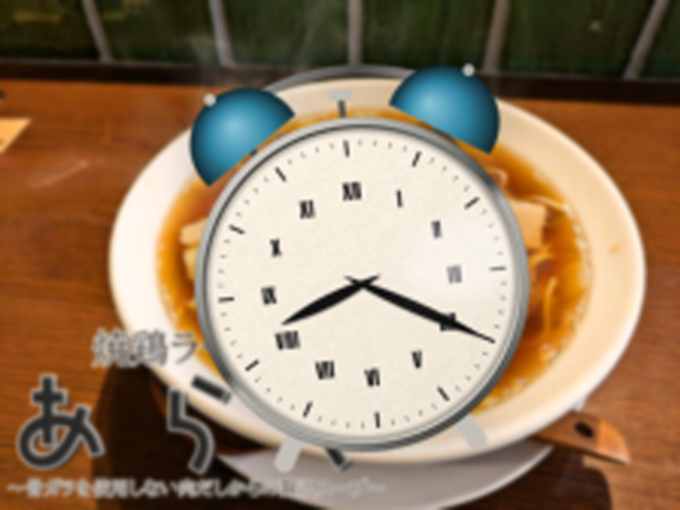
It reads h=8 m=20
